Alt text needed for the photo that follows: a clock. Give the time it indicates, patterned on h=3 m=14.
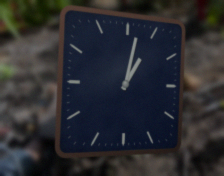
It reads h=1 m=2
